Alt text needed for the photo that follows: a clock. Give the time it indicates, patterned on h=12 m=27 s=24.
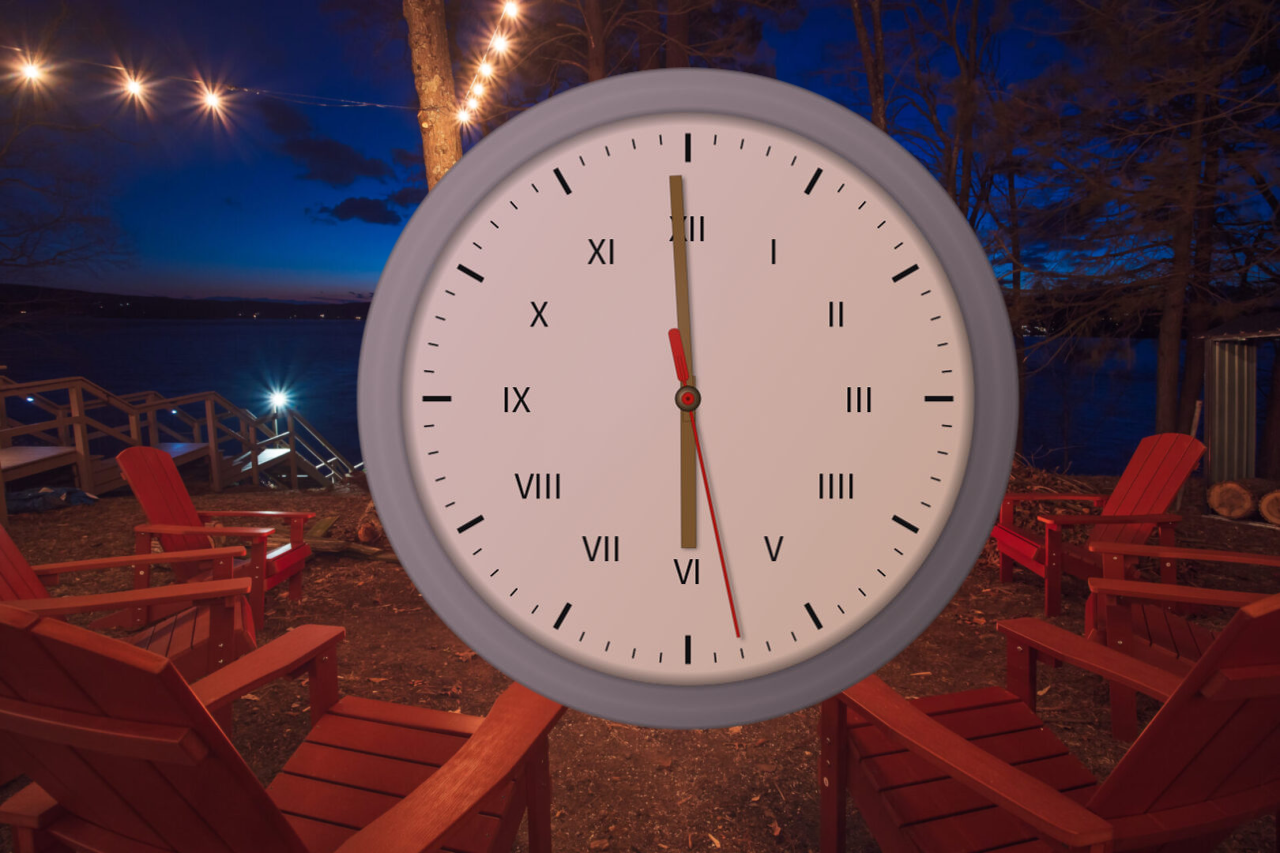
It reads h=5 m=59 s=28
